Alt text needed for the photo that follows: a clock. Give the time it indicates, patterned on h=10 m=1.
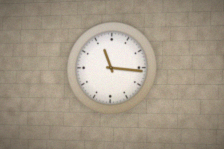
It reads h=11 m=16
